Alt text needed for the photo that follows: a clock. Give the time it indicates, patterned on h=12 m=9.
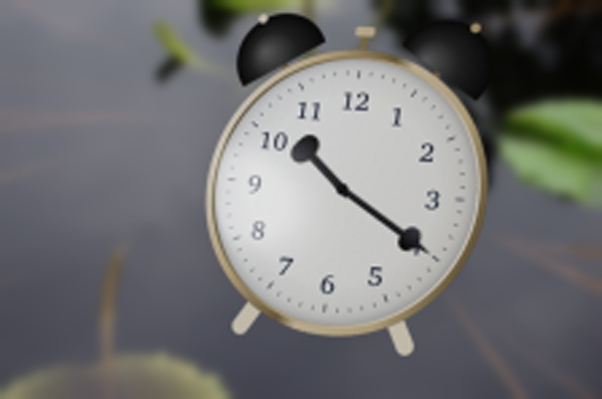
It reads h=10 m=20
